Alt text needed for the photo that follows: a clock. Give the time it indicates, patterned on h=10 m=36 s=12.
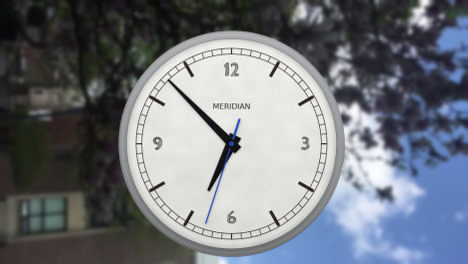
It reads h=6 m=52 s=33
